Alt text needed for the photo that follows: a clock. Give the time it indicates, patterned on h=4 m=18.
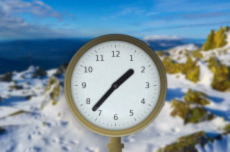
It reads h=1 m=37
